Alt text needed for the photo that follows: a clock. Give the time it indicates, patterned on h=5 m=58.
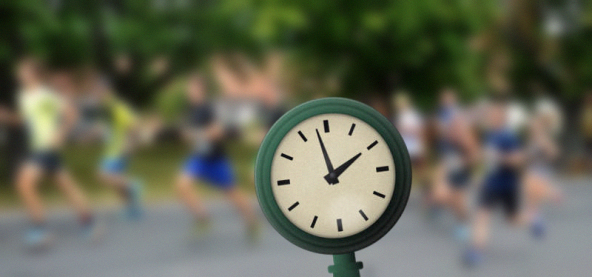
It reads h=1 m=58
